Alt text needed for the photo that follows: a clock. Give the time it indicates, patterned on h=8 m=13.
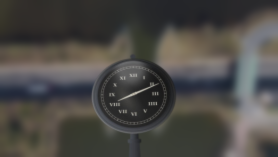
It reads h=8 m=11
